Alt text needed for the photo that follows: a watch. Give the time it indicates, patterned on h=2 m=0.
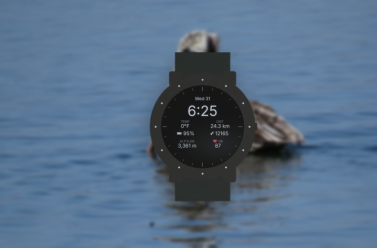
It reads h=6 m=25
